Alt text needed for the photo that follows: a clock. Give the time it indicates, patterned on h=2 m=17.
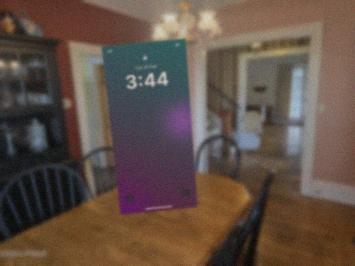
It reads h=3 m=44
